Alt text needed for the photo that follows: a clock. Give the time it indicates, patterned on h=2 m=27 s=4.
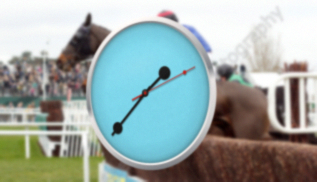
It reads h=1 m=37 s=11
